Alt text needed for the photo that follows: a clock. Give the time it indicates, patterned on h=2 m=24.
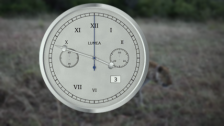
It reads h=3 m=48
